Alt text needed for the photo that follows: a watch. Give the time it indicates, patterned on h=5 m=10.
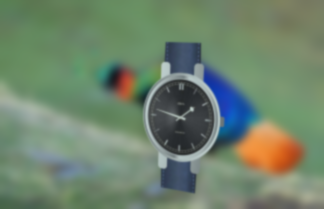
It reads h=1 m=47
